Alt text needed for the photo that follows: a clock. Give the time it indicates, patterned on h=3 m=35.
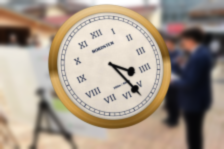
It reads h=4 m=27
